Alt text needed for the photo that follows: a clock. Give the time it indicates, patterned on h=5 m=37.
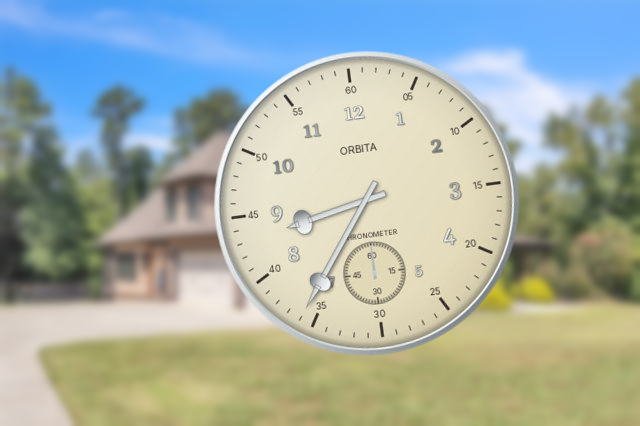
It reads h=8 m=36
